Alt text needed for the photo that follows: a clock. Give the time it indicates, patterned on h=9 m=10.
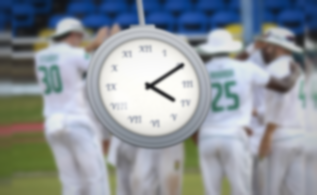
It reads h=4 m=10
